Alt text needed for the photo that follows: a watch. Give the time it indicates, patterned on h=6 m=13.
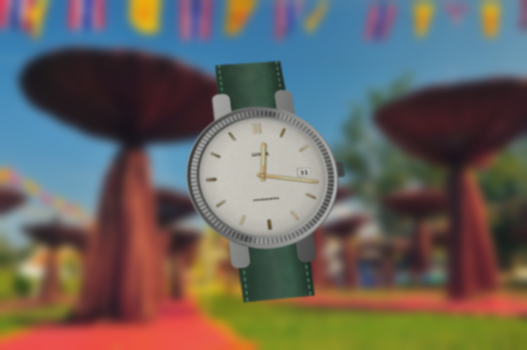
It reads h=12 m=17
